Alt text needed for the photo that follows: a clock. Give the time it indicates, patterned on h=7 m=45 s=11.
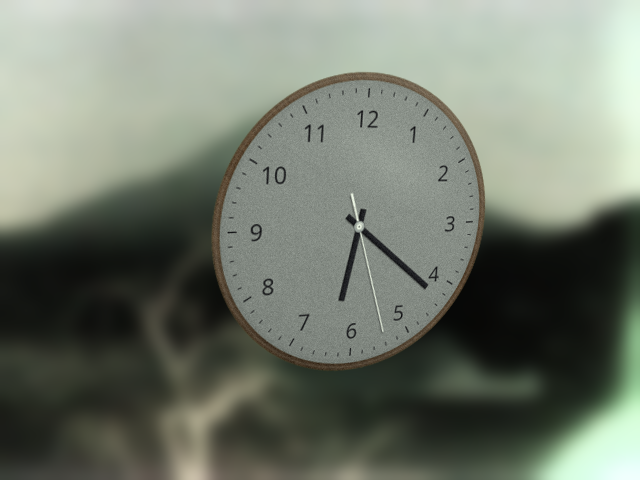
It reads h=6 m=21 s=27
